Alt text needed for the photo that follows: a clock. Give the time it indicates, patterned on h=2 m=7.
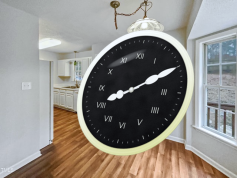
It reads h=8 m=10
